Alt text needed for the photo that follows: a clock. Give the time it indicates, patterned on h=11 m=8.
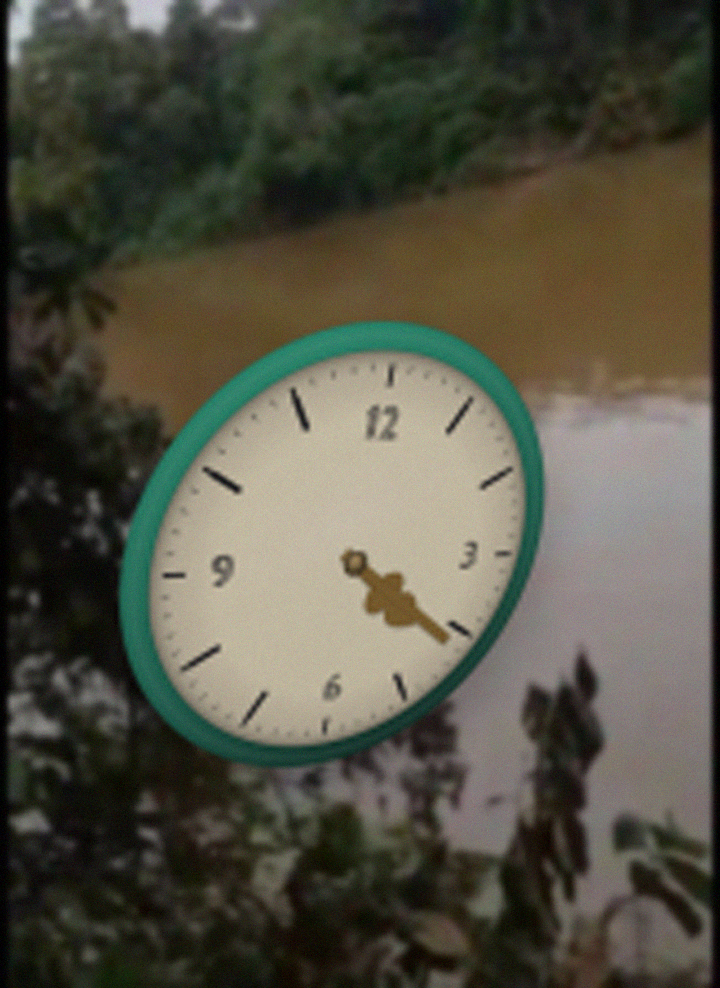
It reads h=4 m=21
